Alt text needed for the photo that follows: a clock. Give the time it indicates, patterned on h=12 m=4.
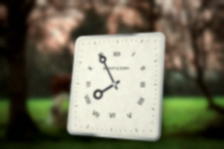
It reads h=7 m=55
